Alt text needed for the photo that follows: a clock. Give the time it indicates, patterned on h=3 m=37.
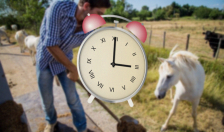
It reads h=3 m=0
